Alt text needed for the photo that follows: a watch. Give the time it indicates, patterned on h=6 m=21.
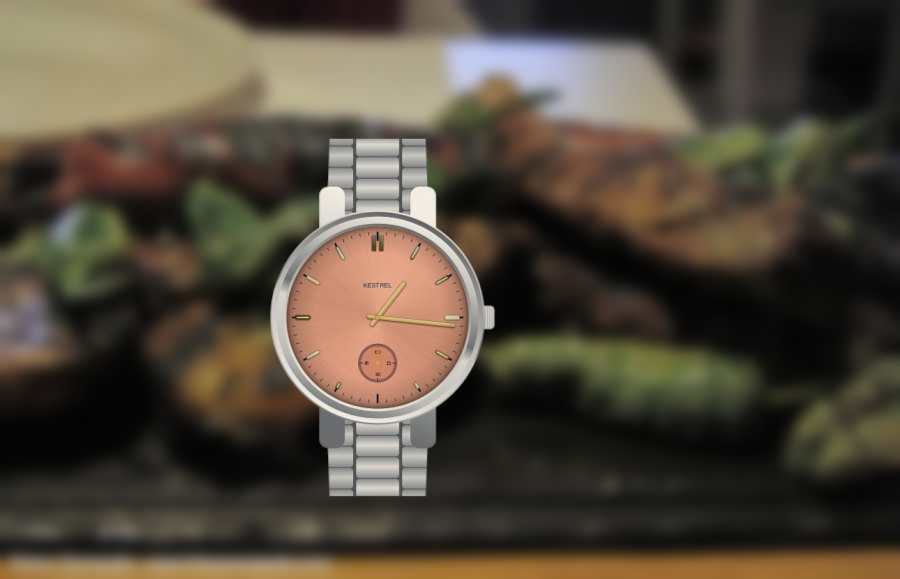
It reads h=1 m=16
